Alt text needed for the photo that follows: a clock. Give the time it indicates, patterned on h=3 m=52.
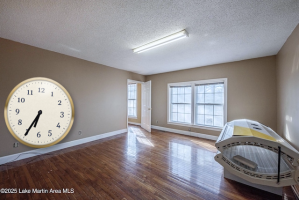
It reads h=6 m=35
